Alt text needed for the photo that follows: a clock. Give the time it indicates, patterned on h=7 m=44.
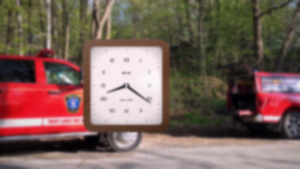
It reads h=8 m=21
